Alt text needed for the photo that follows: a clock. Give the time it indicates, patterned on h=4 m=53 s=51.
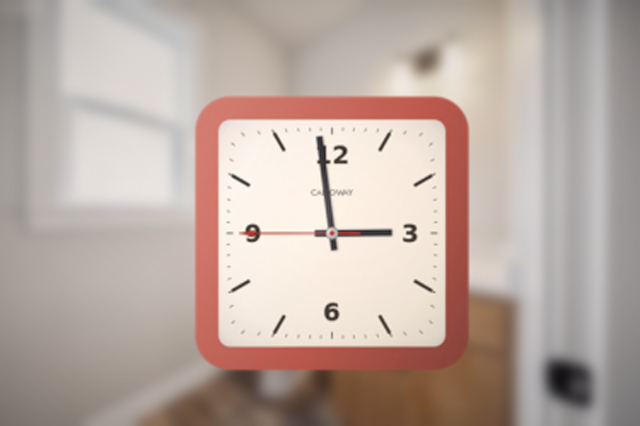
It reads h=2 m=58 s=45
